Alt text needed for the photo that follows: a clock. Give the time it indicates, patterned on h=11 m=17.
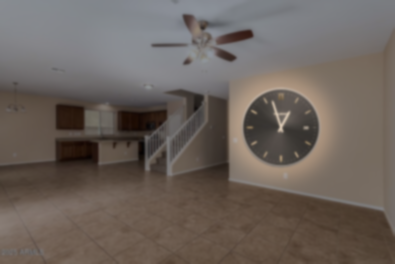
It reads h=12 m=57
